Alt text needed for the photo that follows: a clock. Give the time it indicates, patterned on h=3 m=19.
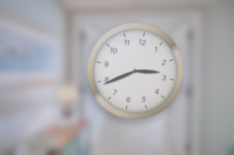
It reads h=2 m=39
